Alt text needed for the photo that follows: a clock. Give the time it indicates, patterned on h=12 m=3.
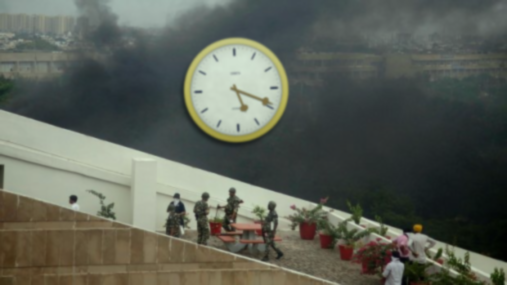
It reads h=5 m=19
